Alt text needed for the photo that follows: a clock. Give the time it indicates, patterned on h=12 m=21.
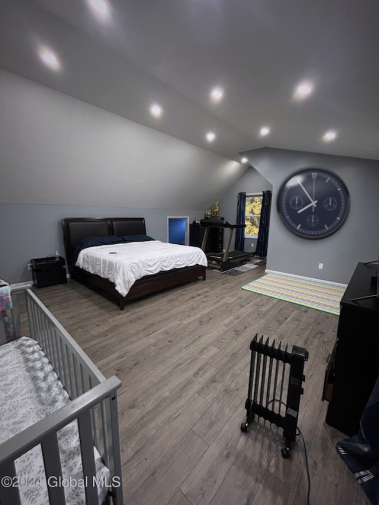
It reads h=7 m=54
